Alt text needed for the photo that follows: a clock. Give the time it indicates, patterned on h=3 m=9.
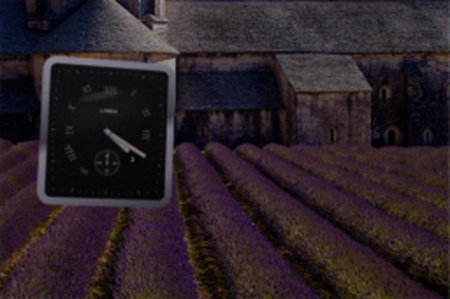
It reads h=4 m=20
